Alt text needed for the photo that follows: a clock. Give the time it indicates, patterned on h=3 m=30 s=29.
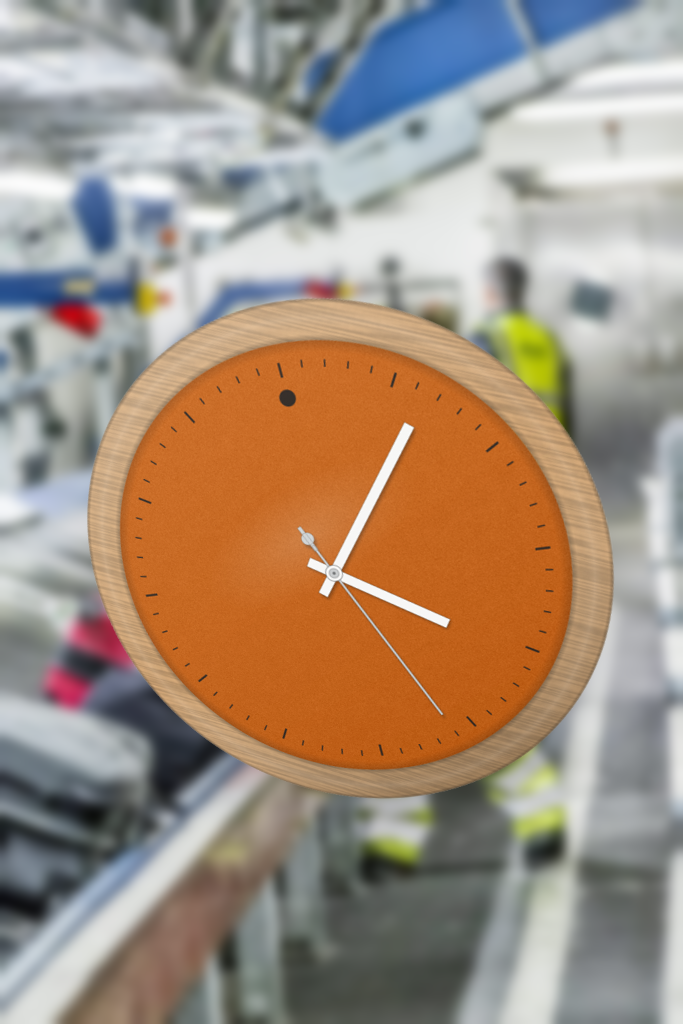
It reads h=4 m=6 s=26
